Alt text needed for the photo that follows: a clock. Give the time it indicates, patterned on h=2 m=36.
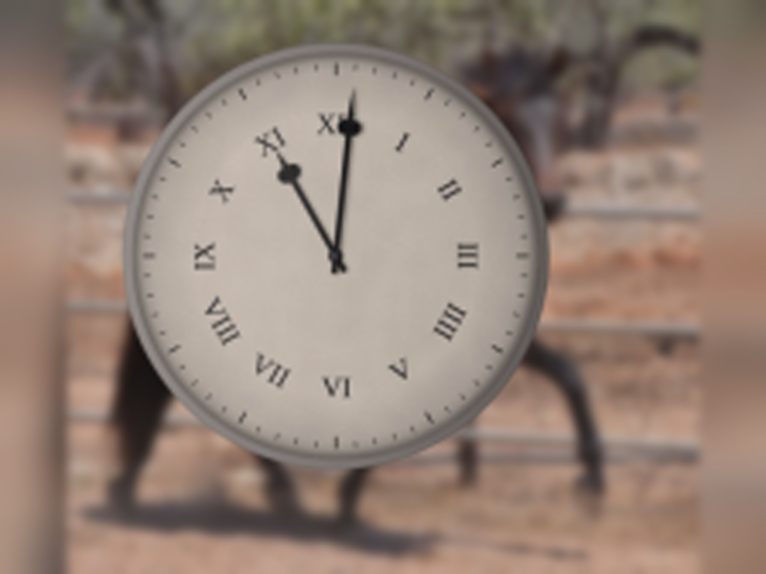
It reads h=11 m=1
